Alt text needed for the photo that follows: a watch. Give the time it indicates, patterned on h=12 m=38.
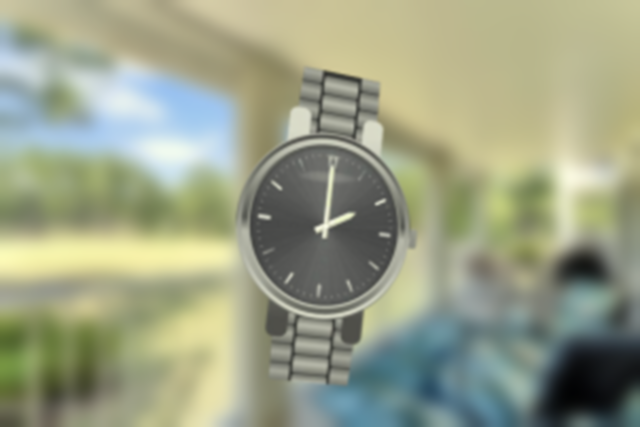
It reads h=2 m=0
